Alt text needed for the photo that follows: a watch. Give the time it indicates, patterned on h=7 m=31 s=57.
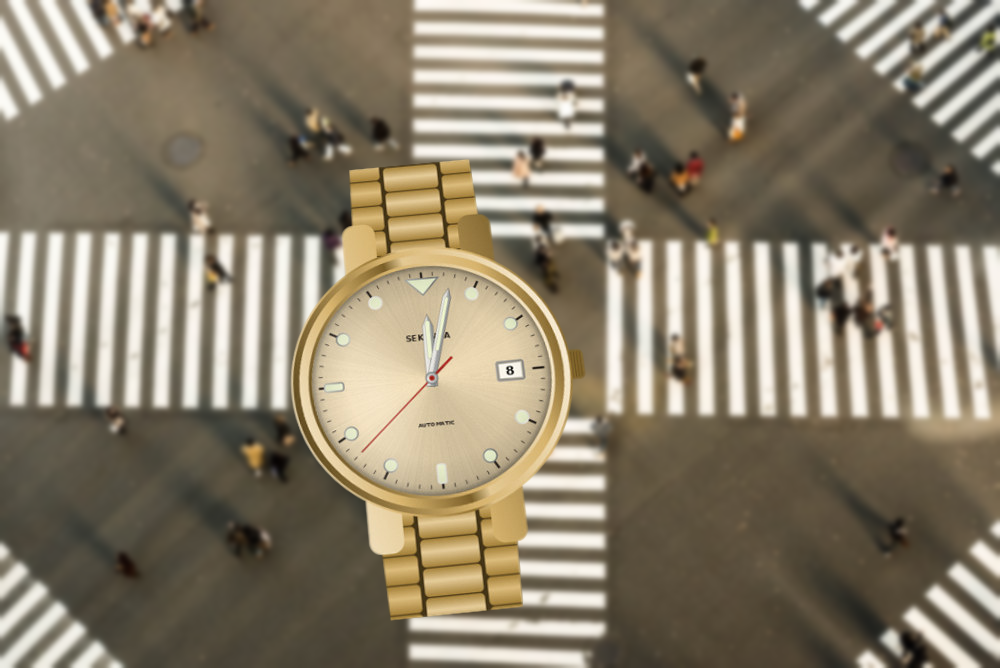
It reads h=12 m=2 s=38
